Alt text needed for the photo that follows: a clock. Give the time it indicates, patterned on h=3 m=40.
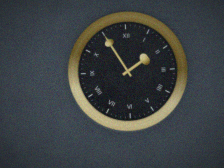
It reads h=1 m=55
